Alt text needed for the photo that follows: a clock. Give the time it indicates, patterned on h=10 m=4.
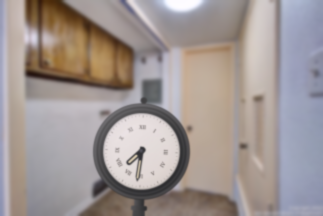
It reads h=7 m=31
